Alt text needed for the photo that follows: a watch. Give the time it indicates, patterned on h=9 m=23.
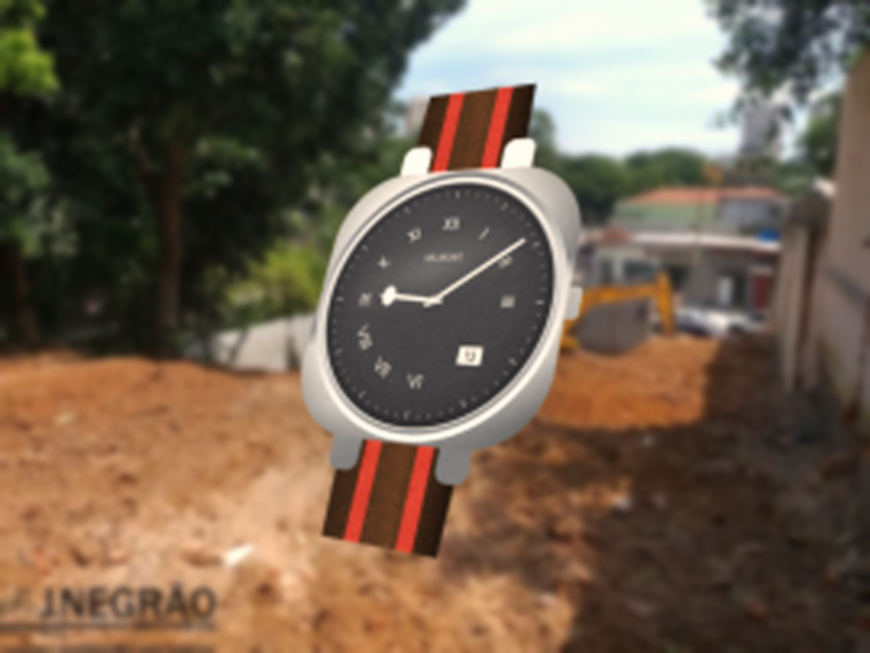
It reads h=9 m=9
